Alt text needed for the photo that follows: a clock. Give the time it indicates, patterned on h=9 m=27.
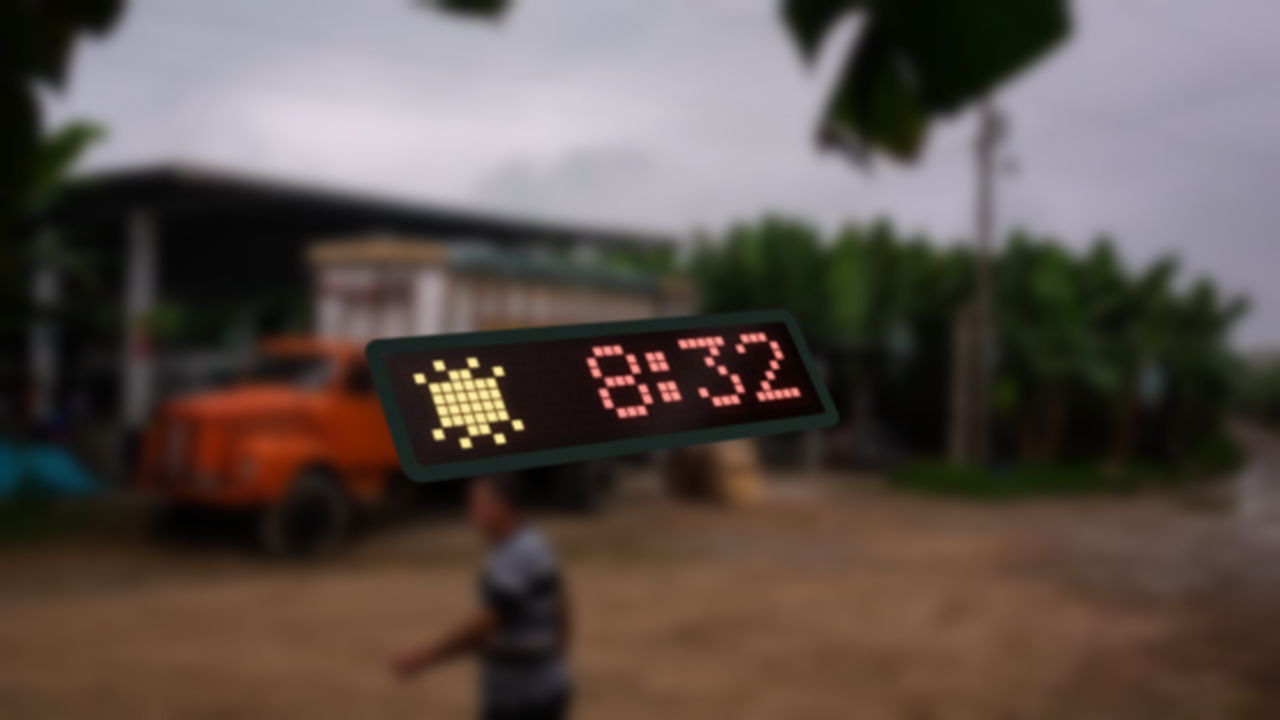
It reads h=8 m=32
